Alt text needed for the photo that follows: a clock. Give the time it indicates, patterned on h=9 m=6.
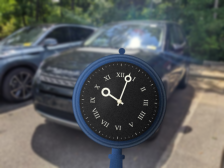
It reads h=10 m=3
